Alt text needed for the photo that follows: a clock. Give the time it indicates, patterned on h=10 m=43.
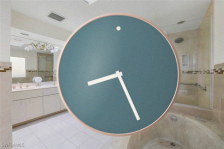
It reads h=8 m=26
